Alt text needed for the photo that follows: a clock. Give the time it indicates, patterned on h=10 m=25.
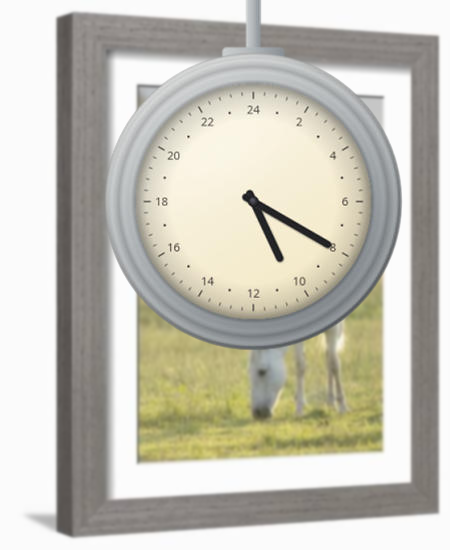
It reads h=10 m=20
